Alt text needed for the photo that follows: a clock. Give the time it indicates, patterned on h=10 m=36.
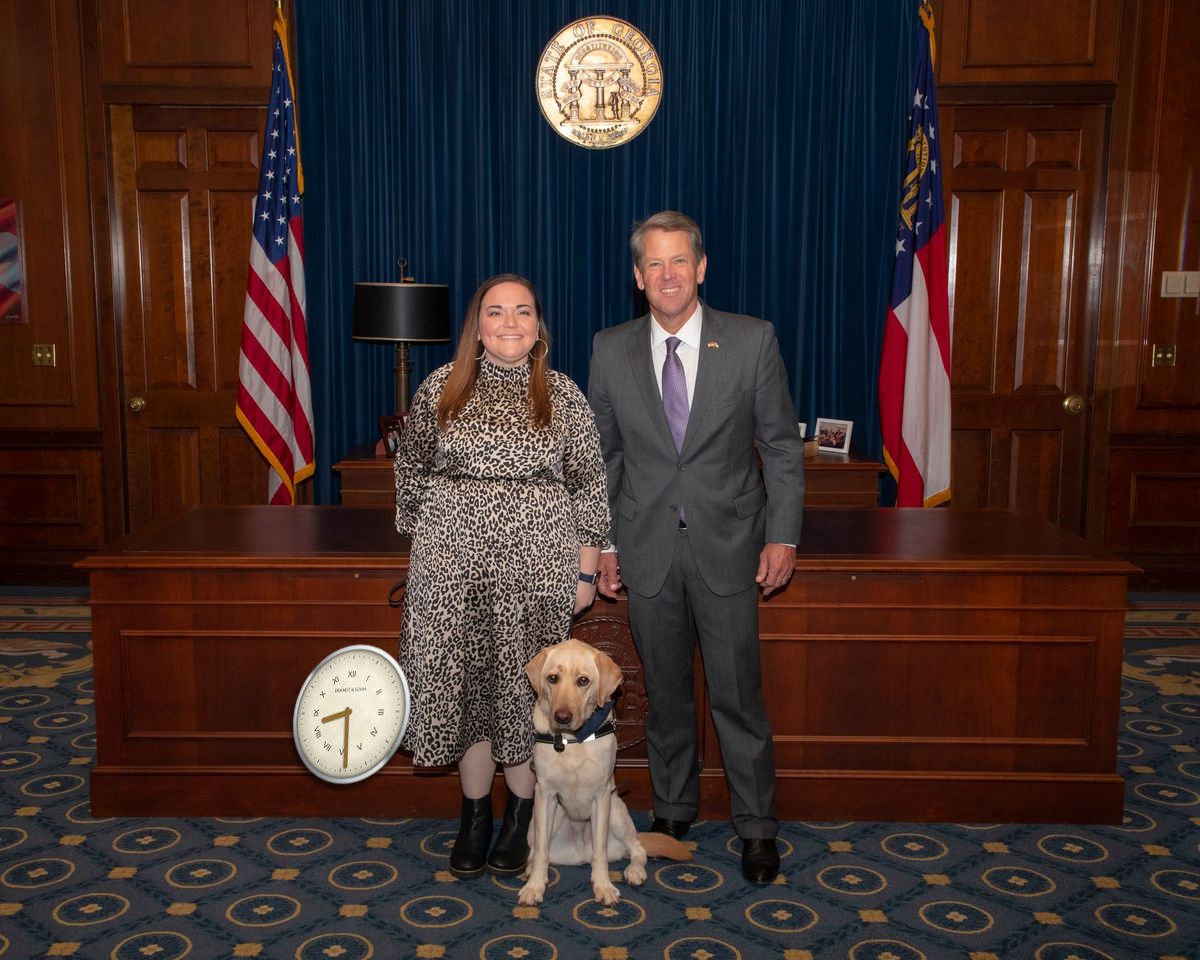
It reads h=8 m=29
